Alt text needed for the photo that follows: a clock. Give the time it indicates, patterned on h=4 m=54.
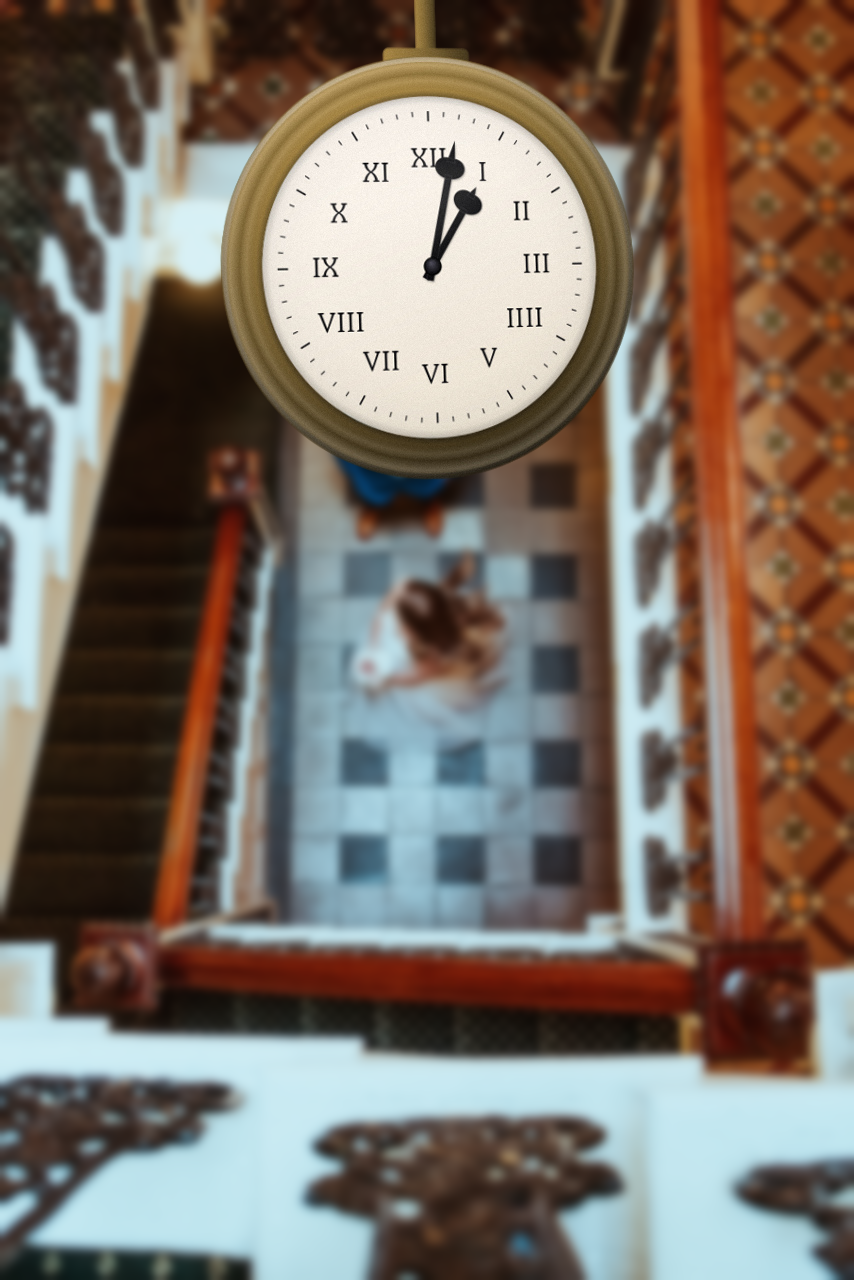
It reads h=1 m=2
